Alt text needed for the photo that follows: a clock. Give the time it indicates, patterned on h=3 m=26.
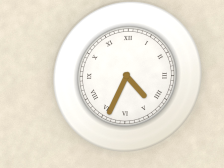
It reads h=4 m=34
